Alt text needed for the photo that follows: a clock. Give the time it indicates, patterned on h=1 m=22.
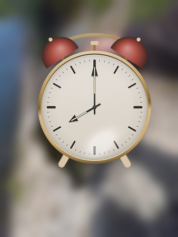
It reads h=8 m=0
